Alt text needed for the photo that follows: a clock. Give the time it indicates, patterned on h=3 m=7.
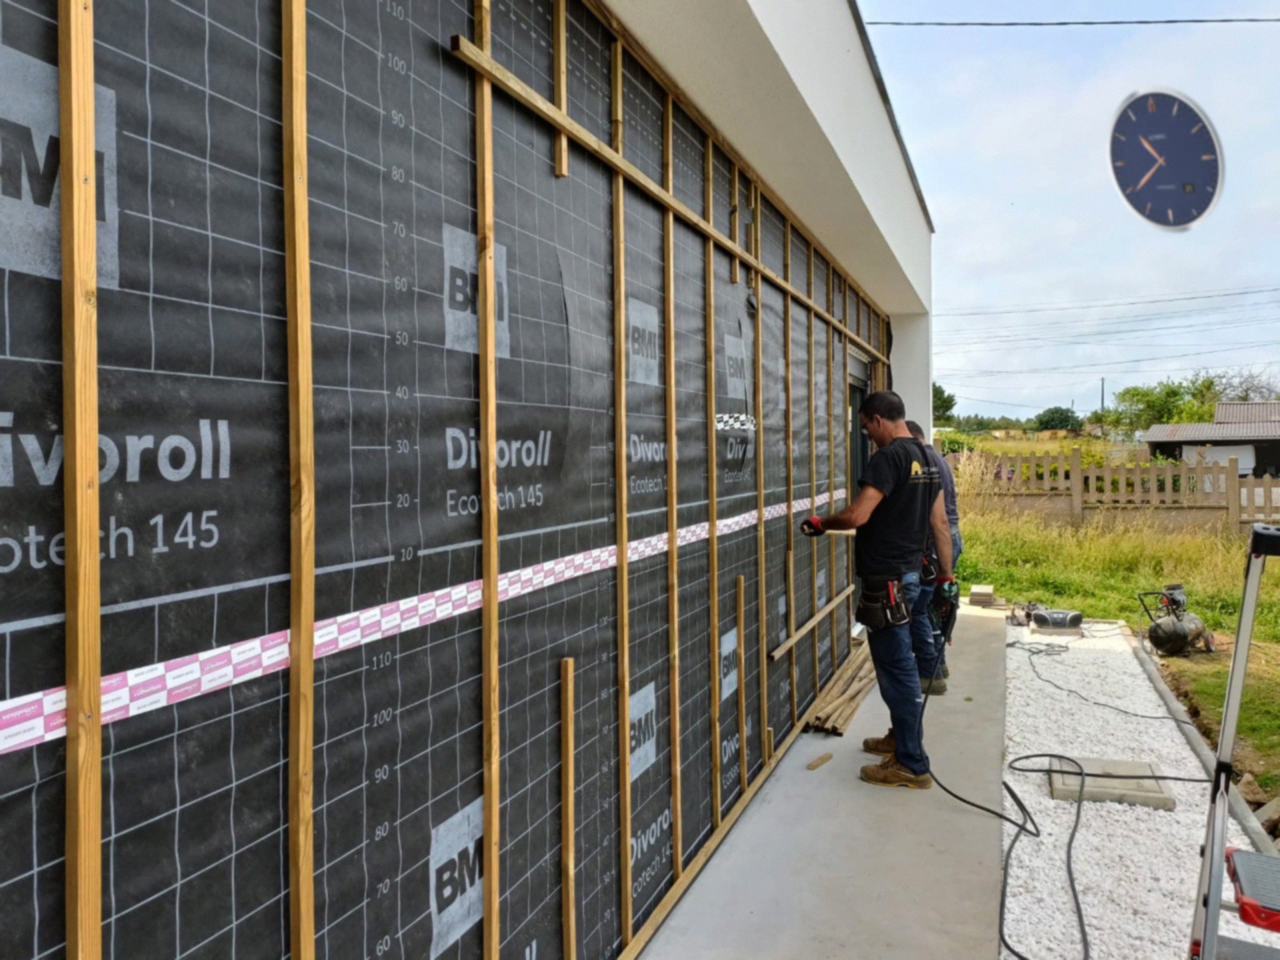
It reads h=10 m=39
